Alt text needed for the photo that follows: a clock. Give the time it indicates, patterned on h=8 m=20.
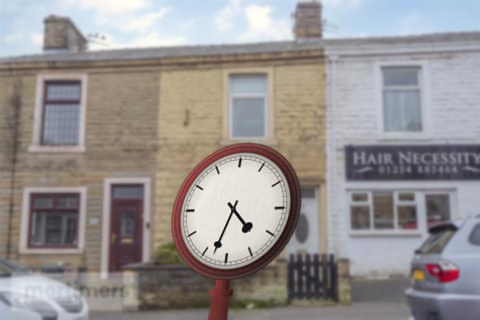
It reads h=4 m=33
